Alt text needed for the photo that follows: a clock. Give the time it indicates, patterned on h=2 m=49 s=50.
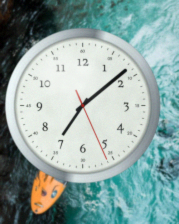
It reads h=7 m=8 s=26
